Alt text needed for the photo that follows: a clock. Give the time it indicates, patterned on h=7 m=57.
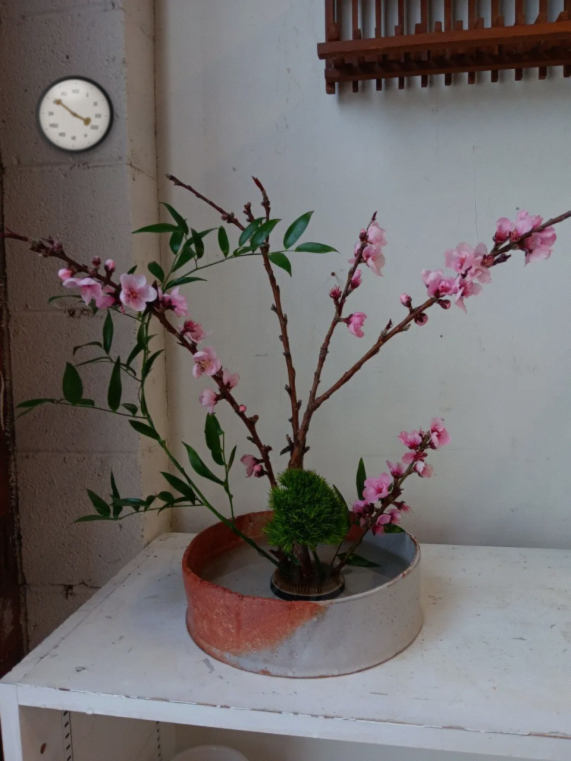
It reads h=3 m=51
